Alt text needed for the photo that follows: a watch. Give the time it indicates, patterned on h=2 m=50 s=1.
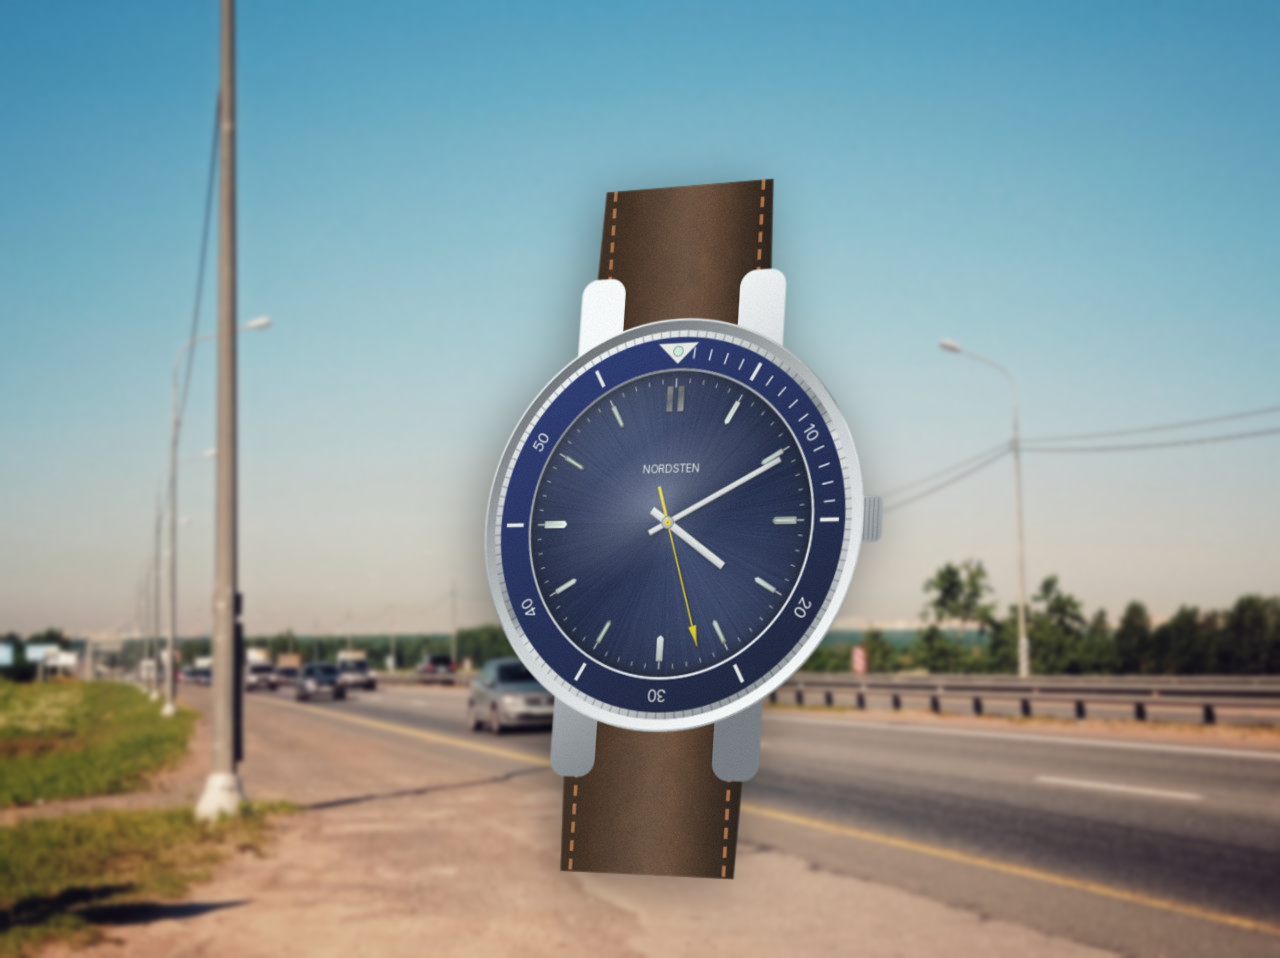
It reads h=4 m=10 s=27
